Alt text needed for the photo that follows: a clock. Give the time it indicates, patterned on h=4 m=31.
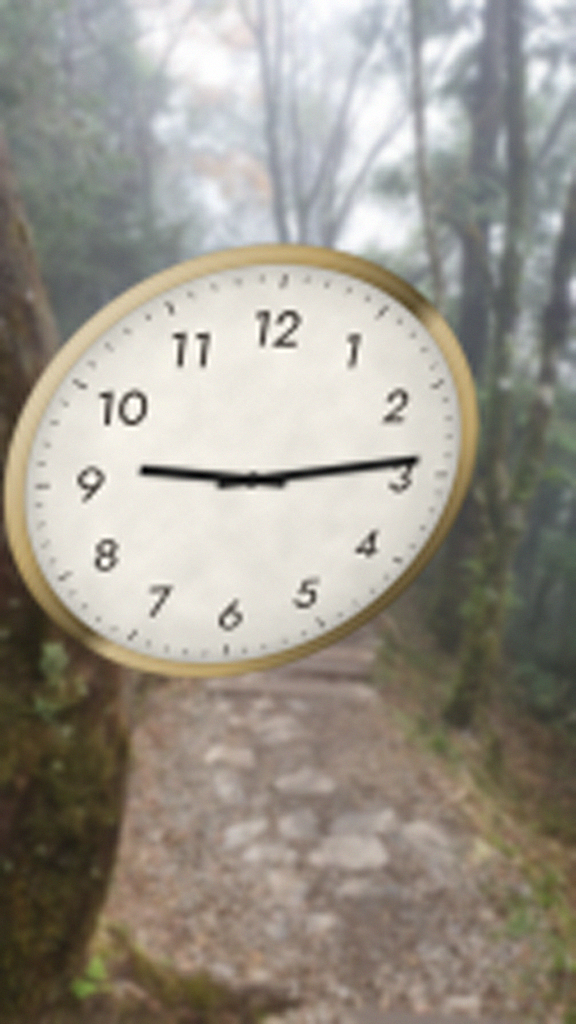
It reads h=9 m=14
